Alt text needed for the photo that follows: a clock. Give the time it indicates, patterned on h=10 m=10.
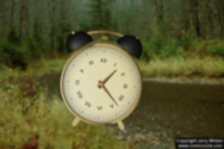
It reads h=1 m=23
